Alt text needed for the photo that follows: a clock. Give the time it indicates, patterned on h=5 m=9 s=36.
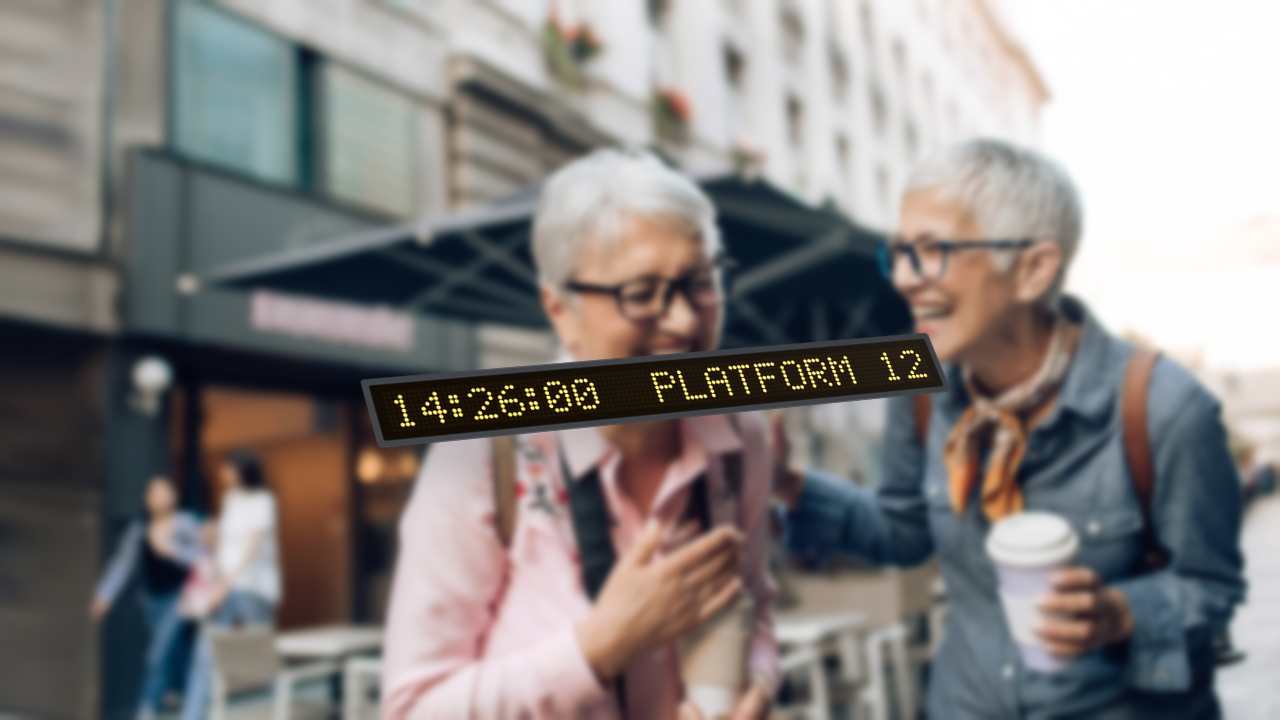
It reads h=14 m=26 s=0
